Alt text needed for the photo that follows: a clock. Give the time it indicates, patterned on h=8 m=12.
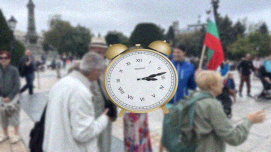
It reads h=3 m=13
